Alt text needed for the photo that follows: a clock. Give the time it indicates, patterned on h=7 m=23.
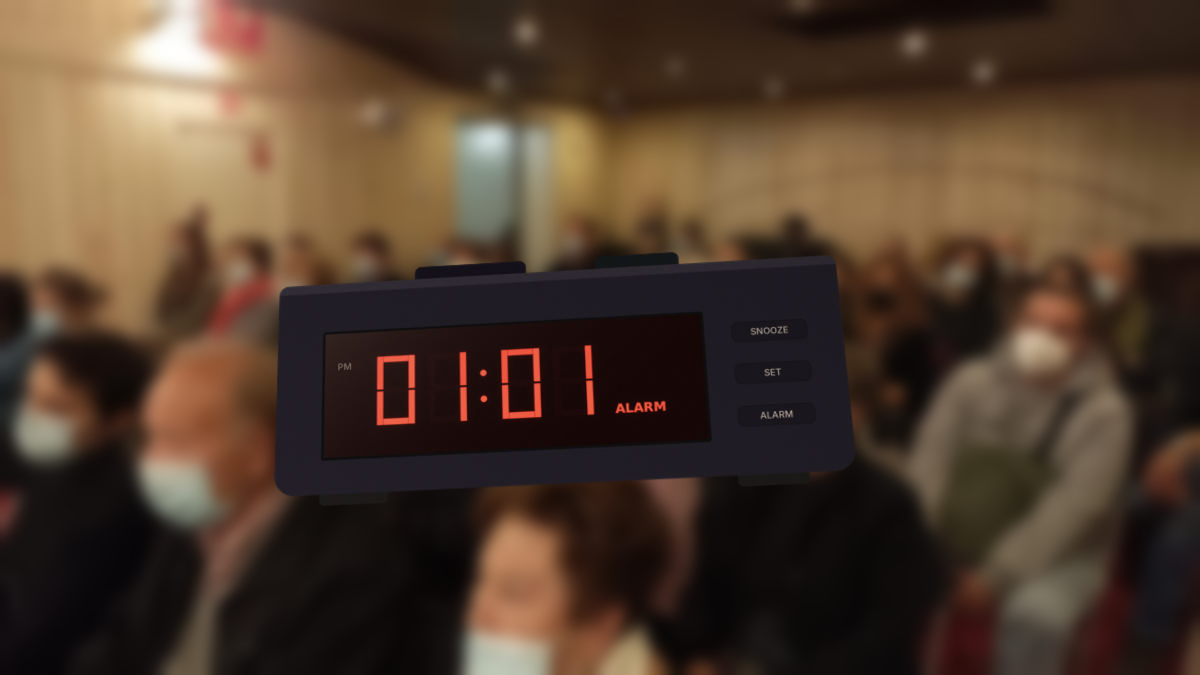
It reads h=1 m=1
